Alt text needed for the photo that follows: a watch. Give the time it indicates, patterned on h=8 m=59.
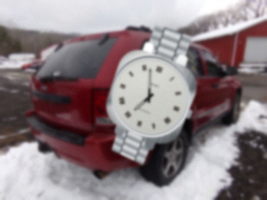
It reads h=6 m=57
